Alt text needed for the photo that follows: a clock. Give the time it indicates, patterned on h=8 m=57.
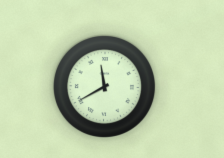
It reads h=11 m=40
